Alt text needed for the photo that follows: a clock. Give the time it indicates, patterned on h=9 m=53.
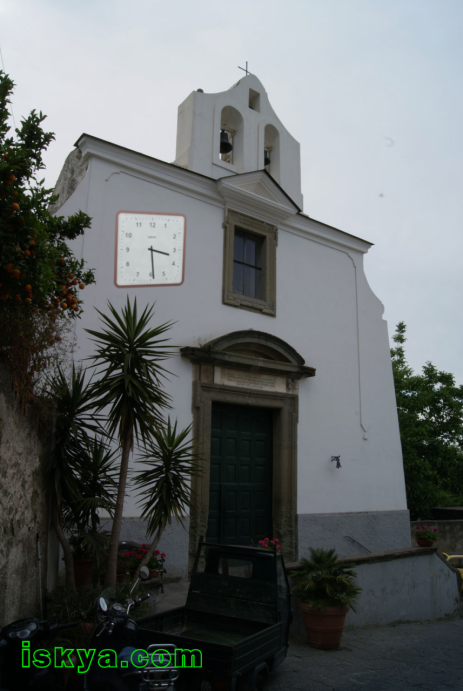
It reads h=3 m=29
